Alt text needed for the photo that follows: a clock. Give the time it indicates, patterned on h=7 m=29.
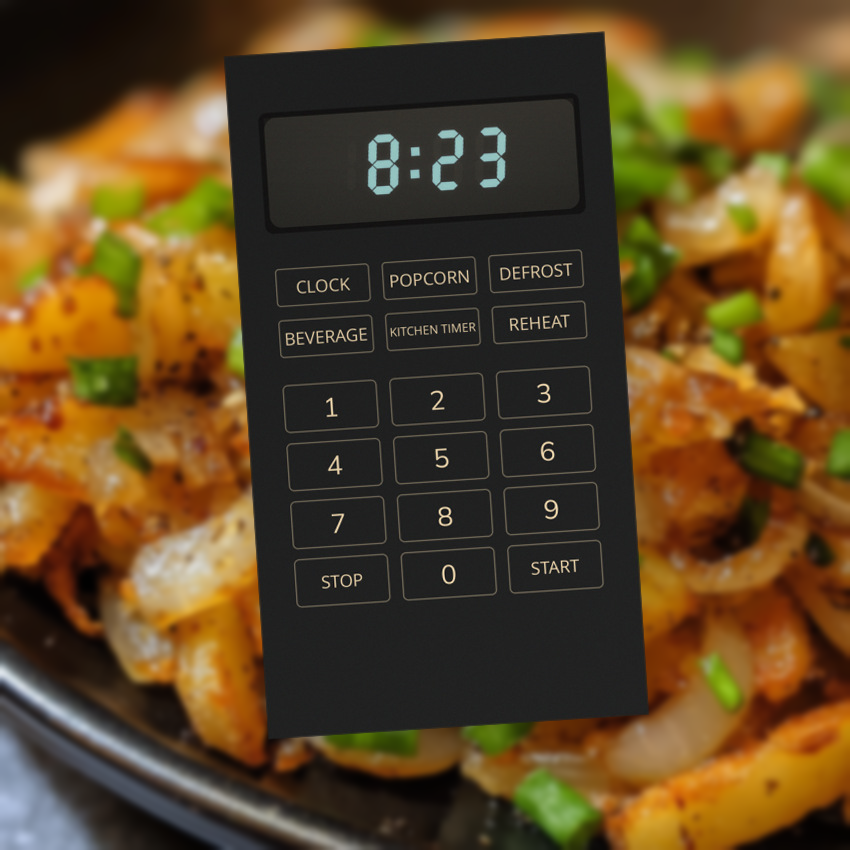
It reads h=8 m=23
